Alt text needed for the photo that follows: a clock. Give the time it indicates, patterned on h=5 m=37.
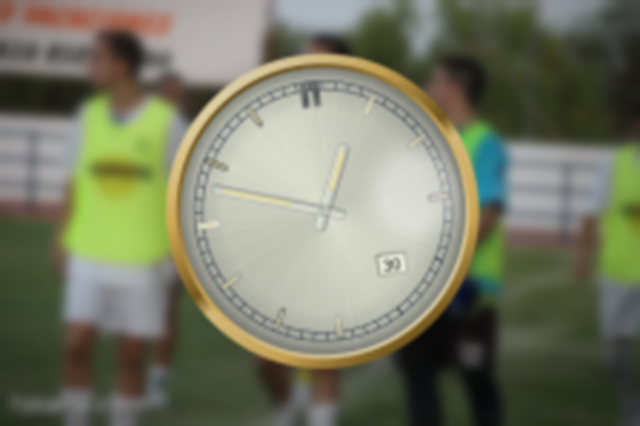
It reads h=12 m=48
